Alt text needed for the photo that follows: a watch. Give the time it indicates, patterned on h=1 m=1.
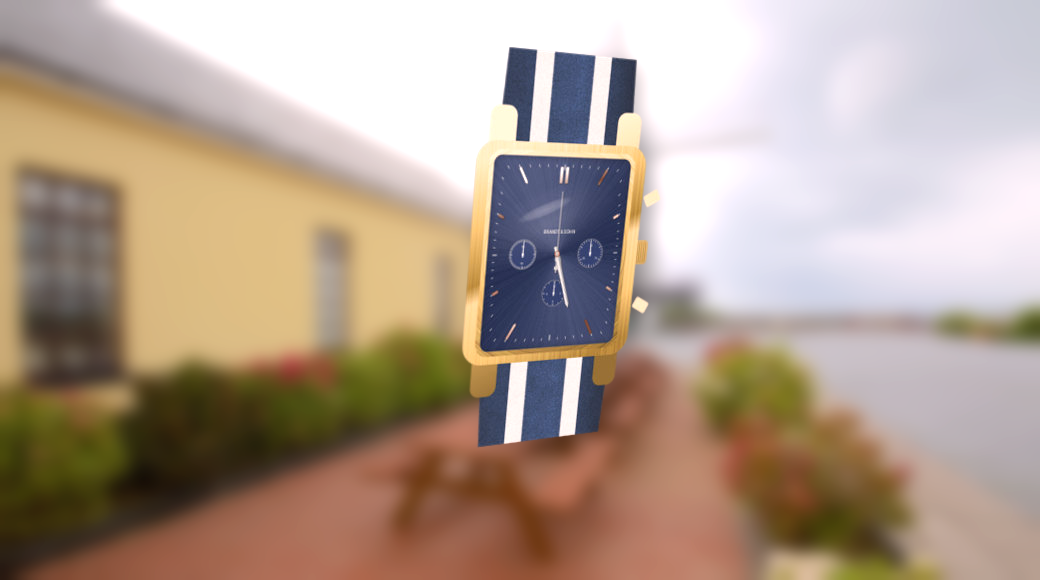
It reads h=5 m=27
